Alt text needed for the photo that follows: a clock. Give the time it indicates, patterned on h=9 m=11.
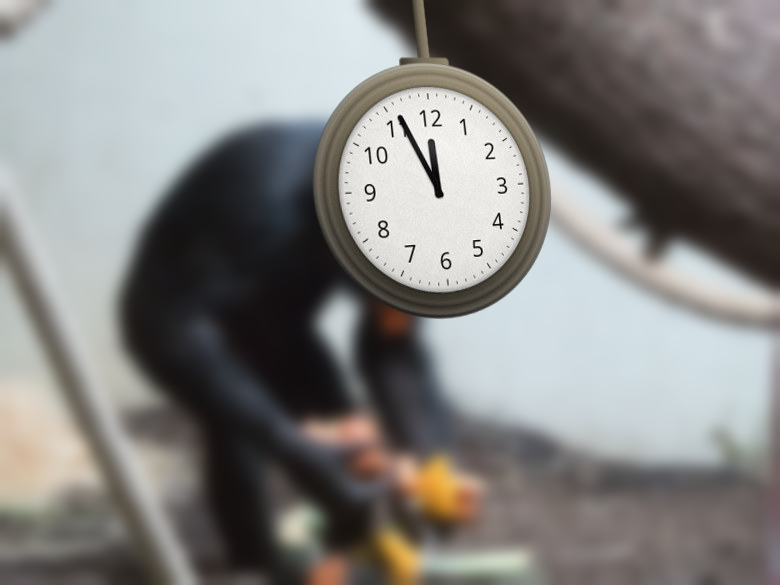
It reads h=11 m=56
